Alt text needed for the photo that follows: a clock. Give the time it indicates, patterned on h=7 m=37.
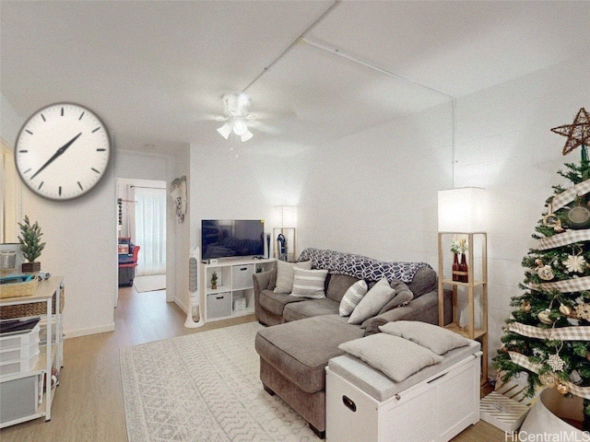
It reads h=1 m=38
